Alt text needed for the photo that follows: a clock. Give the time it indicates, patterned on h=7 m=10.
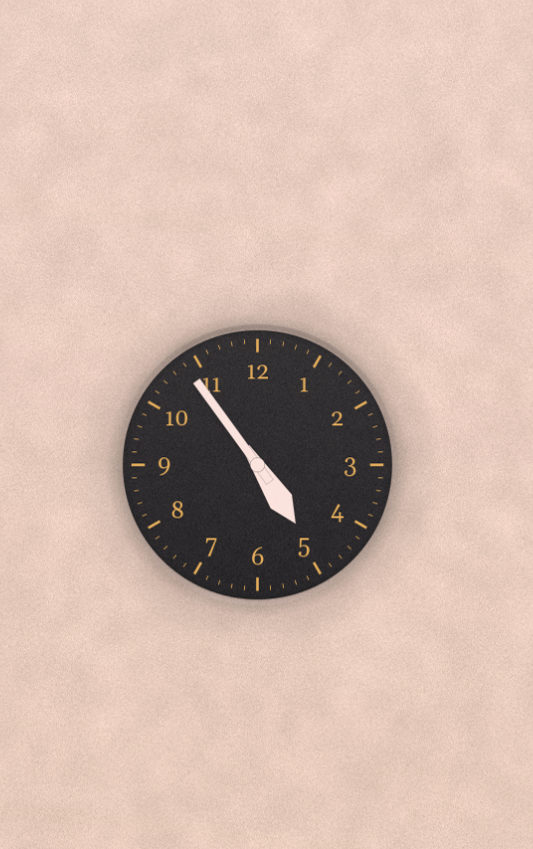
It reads h=4 m=54
